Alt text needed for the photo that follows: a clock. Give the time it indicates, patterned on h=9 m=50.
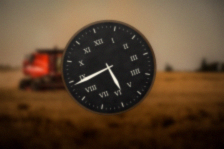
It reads h=5 m=44
